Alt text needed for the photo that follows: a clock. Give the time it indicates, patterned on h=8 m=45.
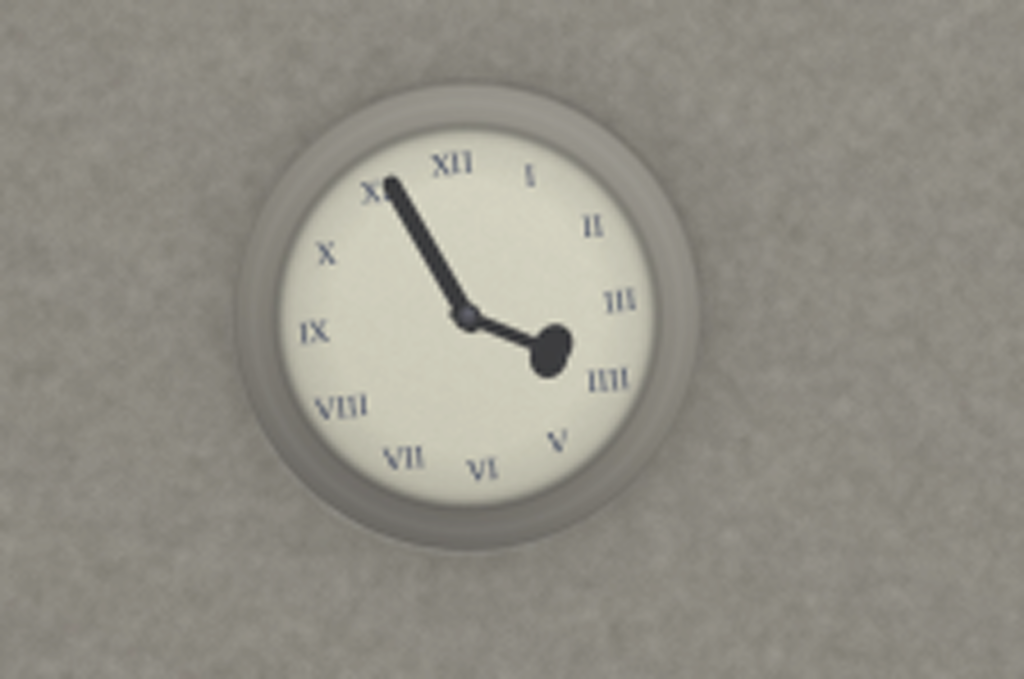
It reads h=3 m=56
